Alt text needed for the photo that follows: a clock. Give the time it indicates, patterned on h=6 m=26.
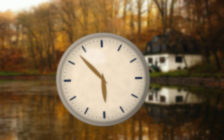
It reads h=5 m=53
